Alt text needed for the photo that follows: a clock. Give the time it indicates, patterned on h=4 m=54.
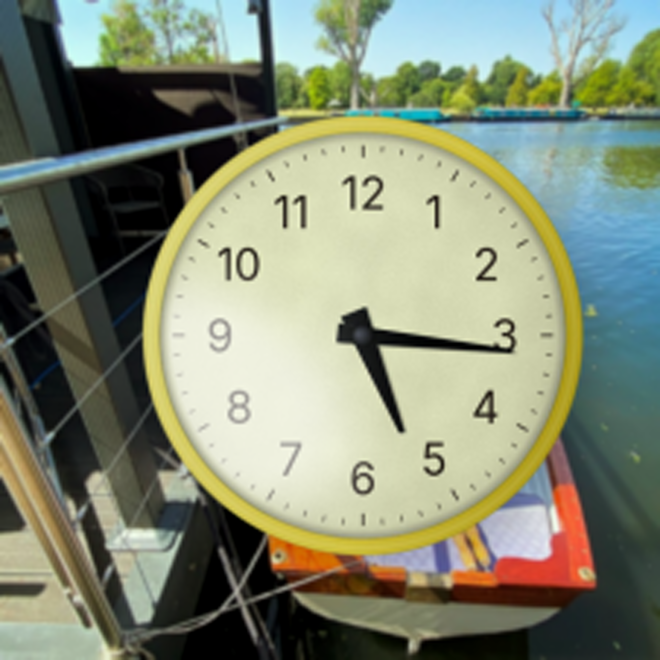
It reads h=5 m=16
